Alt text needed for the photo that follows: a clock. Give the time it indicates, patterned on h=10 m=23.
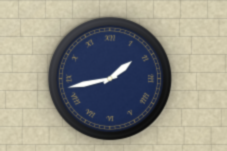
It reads h=1 m=43
